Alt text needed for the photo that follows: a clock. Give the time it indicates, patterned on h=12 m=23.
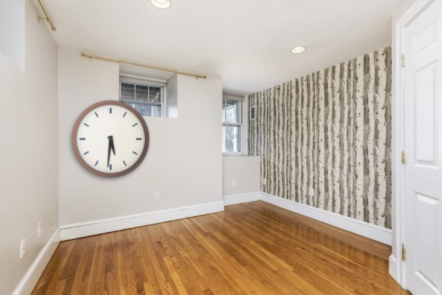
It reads h=5 m=31
